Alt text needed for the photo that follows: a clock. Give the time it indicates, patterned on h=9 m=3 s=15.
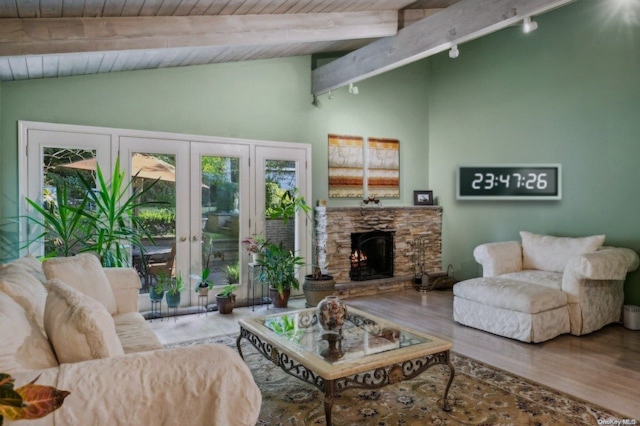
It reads h=23 m=47 s=26
